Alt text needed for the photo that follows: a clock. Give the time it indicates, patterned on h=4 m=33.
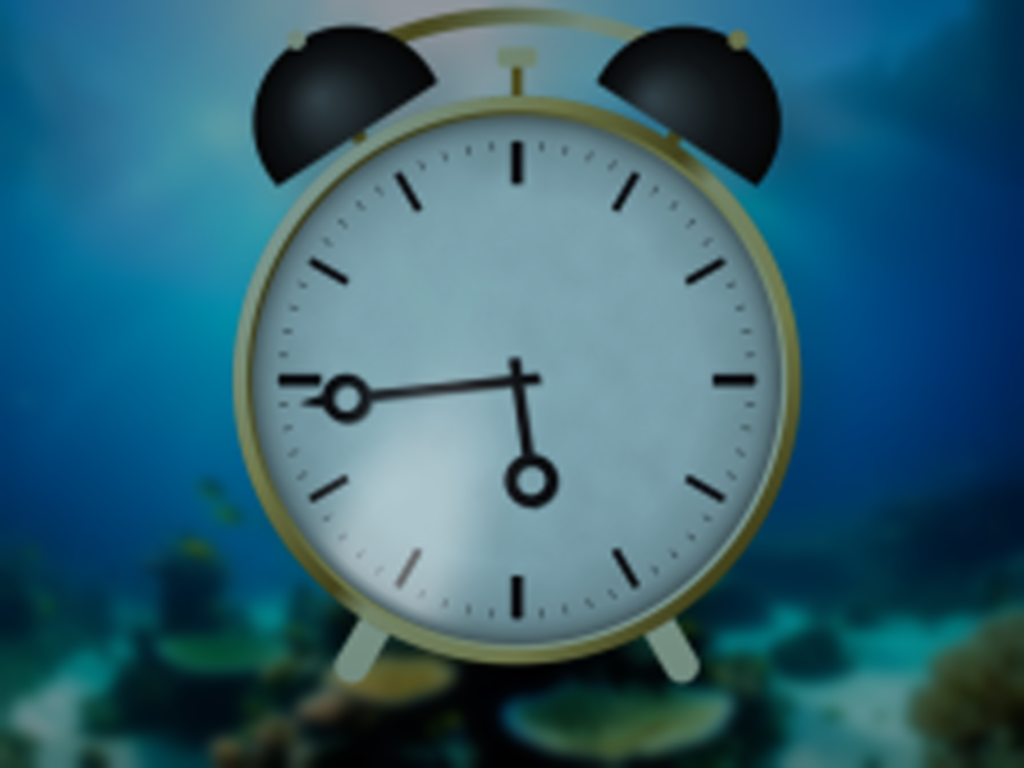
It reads h=5 m=44
